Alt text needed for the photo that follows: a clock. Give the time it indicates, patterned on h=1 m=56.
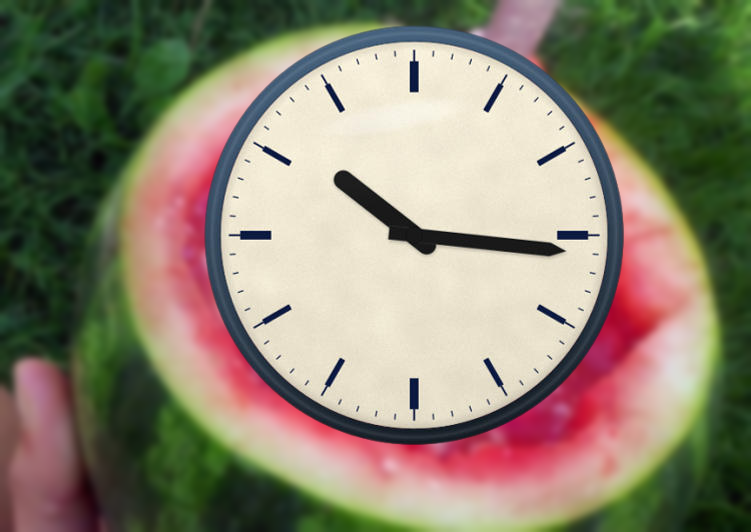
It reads h=10 m=16
